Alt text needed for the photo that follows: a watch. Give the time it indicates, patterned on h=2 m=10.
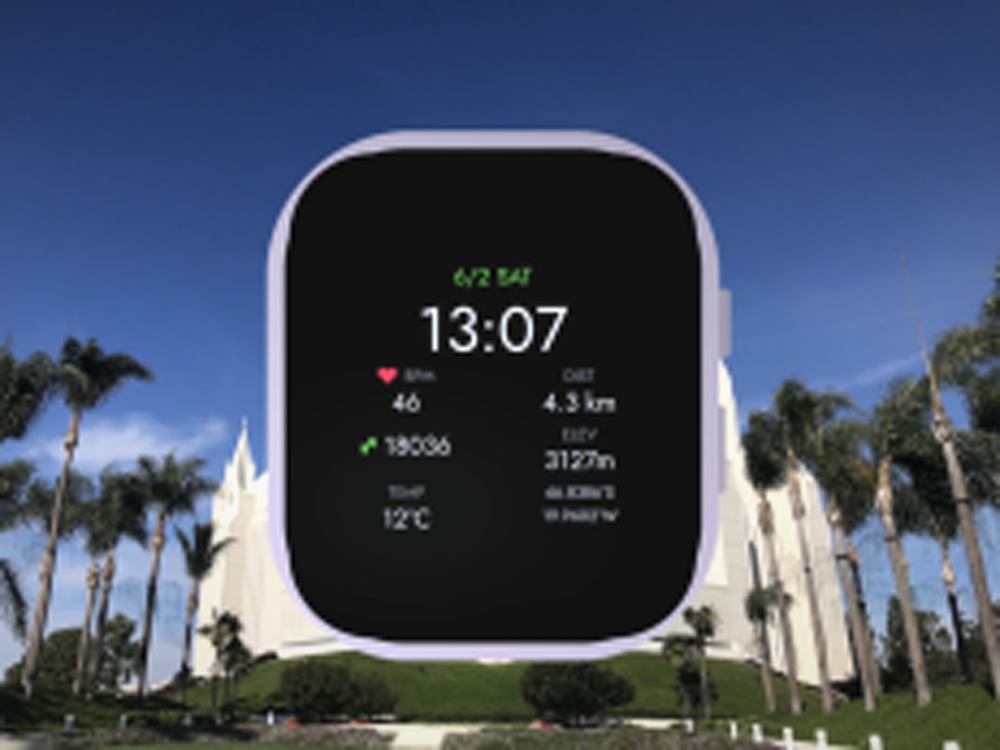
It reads h=13 m=7
